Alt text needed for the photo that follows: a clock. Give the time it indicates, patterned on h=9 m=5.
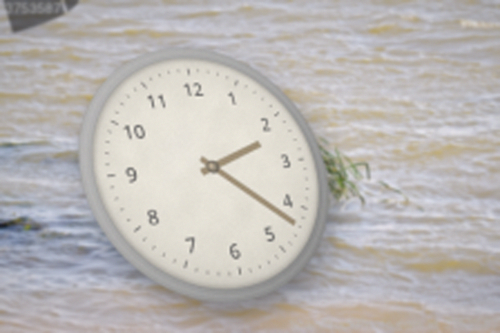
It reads h=2 m=22
